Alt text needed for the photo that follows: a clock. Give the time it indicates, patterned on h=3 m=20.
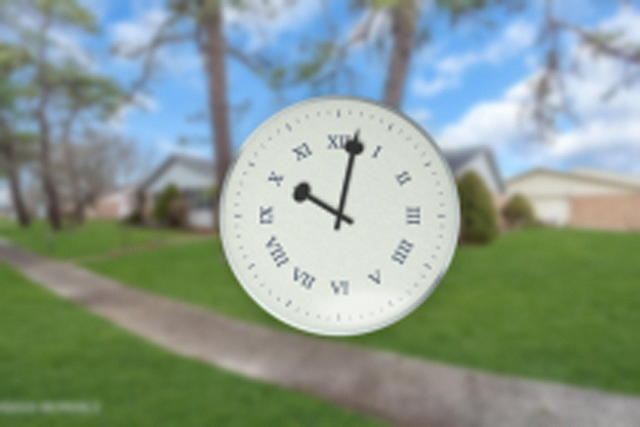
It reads h=10 m=2
